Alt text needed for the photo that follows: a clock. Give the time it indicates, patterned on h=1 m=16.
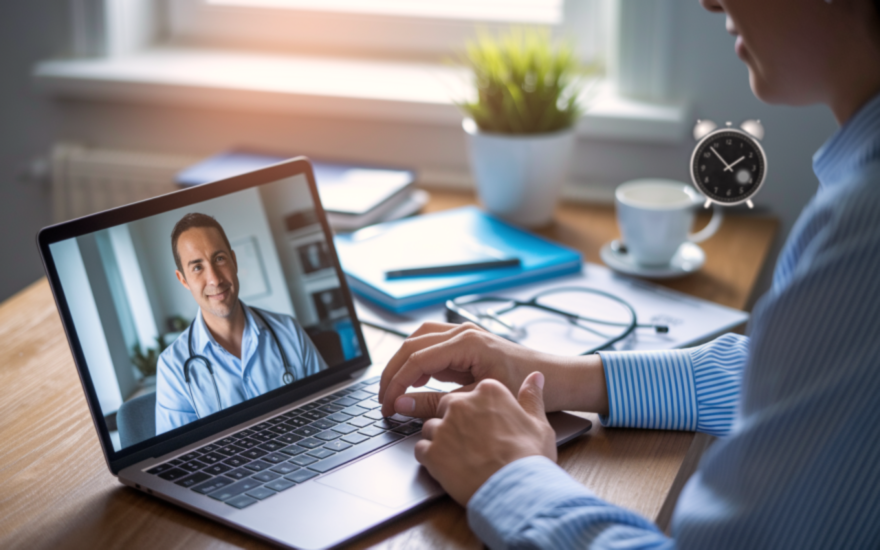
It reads h=1 m=53
